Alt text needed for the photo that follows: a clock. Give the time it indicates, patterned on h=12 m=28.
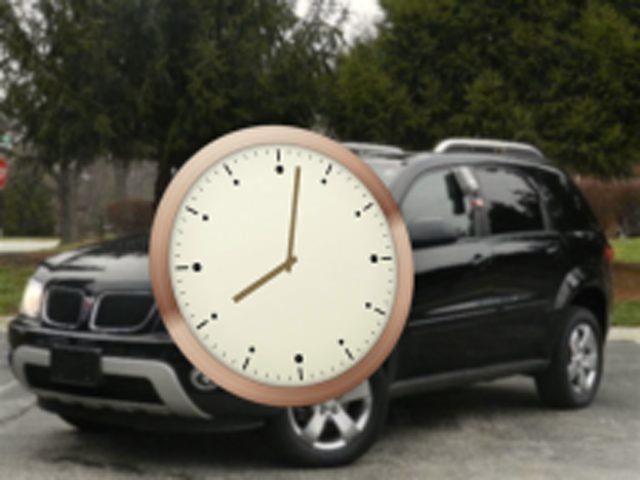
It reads h=8 m=2
